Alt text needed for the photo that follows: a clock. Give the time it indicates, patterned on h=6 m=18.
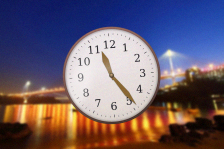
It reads h=11 m=24
